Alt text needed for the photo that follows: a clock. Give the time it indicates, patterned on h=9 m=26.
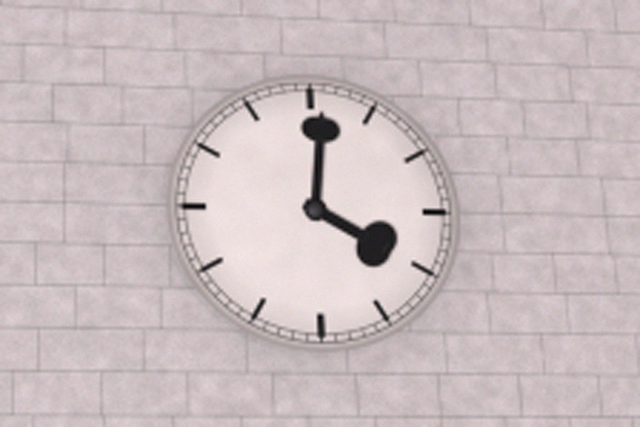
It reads h=4 m=1
